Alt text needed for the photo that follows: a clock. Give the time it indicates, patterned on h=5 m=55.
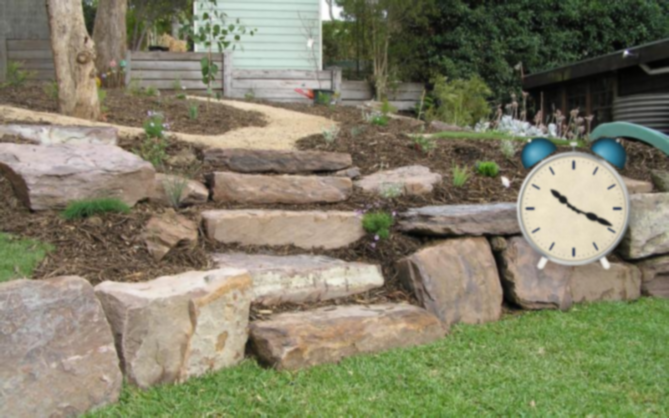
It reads h=10 m=19
